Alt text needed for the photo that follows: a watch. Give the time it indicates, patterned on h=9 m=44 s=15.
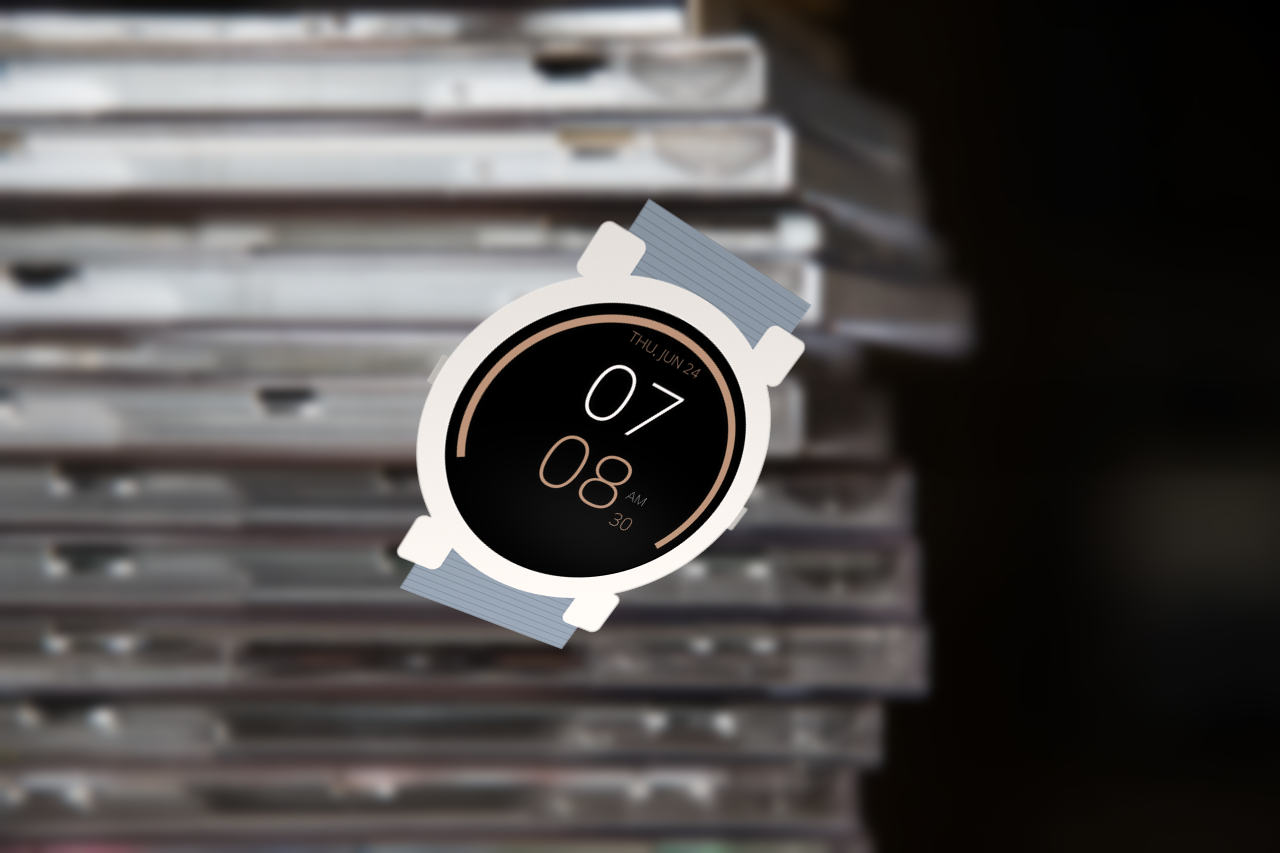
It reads h=7 m=8 s=30
